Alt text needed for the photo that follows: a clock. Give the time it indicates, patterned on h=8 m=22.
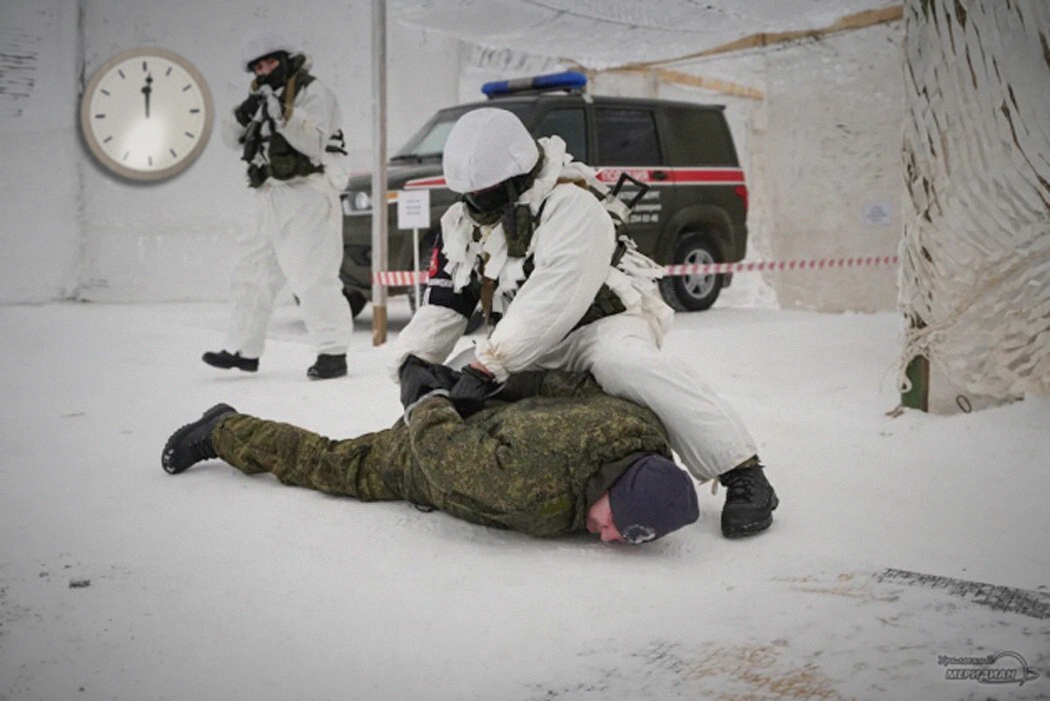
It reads h=12 m=1
